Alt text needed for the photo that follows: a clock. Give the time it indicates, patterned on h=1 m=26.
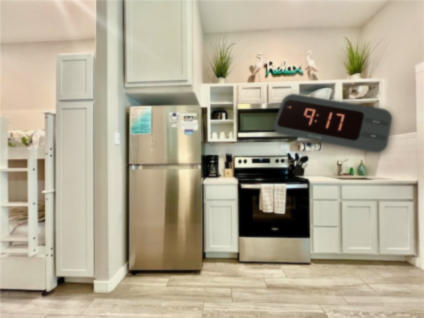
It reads h=9 m=17
